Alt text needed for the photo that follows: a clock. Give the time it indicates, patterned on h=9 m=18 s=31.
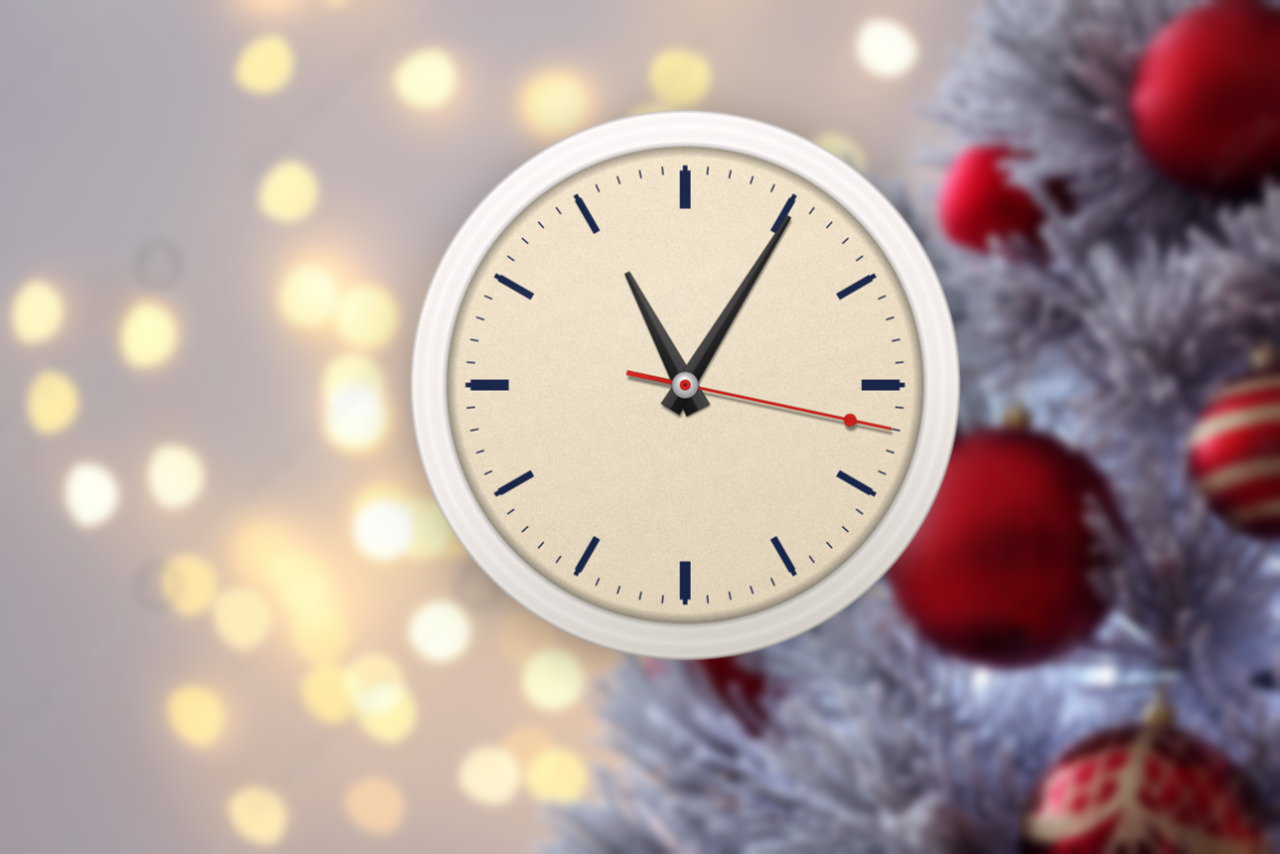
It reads h=11 m=5 s=17
